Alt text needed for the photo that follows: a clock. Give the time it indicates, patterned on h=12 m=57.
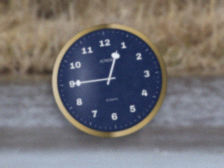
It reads h=12 m=45
